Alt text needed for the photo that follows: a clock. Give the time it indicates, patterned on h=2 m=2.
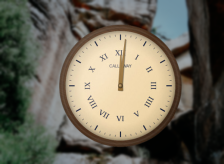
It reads h=12 m=1
